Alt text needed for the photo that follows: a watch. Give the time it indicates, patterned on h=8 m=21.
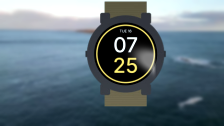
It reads h=7 m=25
